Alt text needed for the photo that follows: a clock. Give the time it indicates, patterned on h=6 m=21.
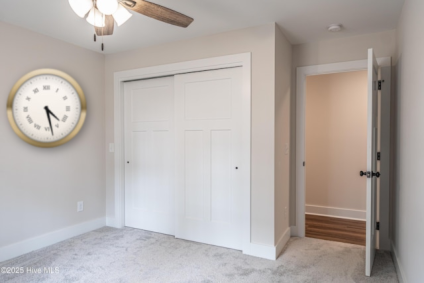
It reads h=4 m=28
